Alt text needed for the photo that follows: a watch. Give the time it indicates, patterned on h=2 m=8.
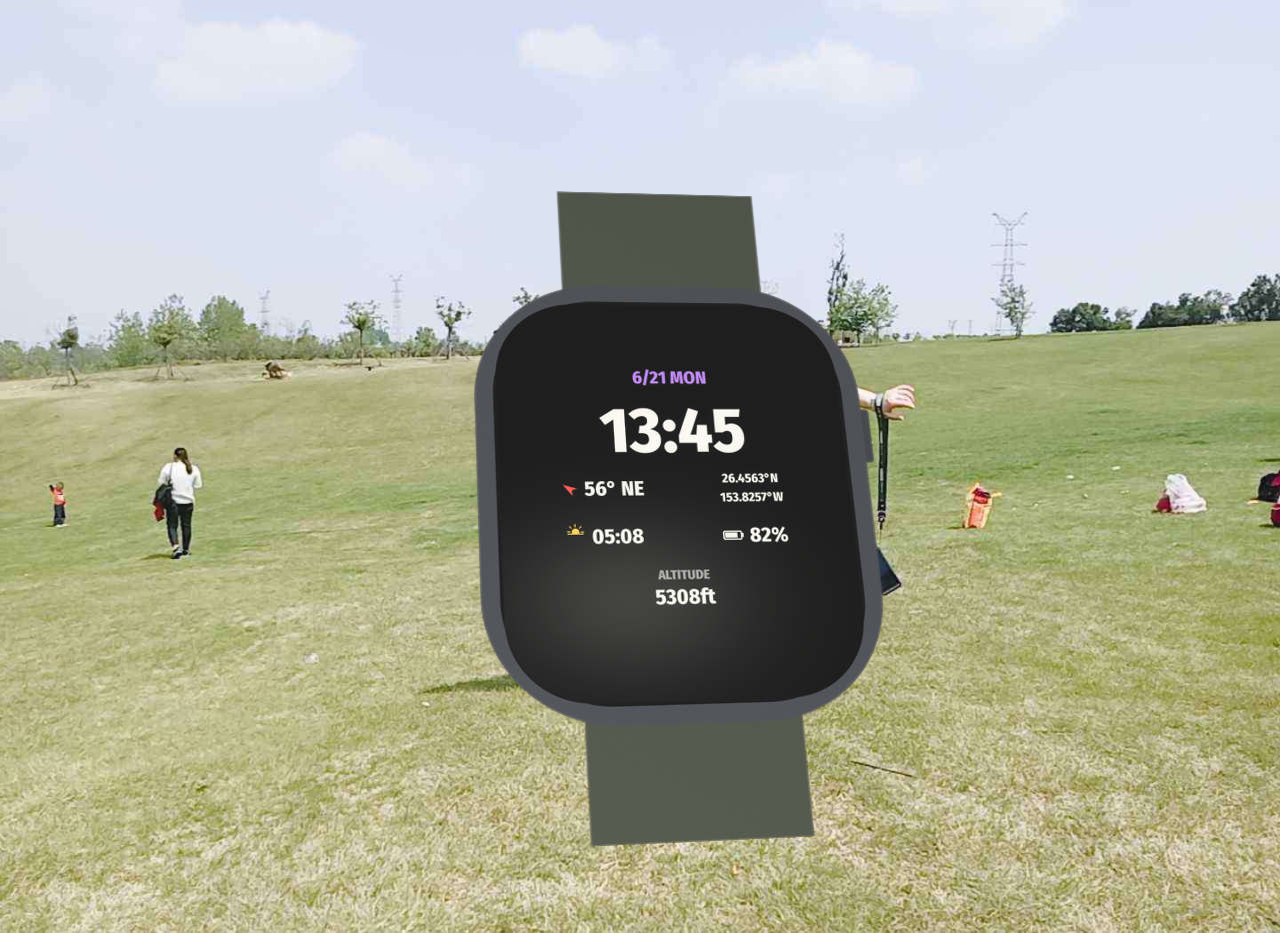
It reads h=13 m=45
